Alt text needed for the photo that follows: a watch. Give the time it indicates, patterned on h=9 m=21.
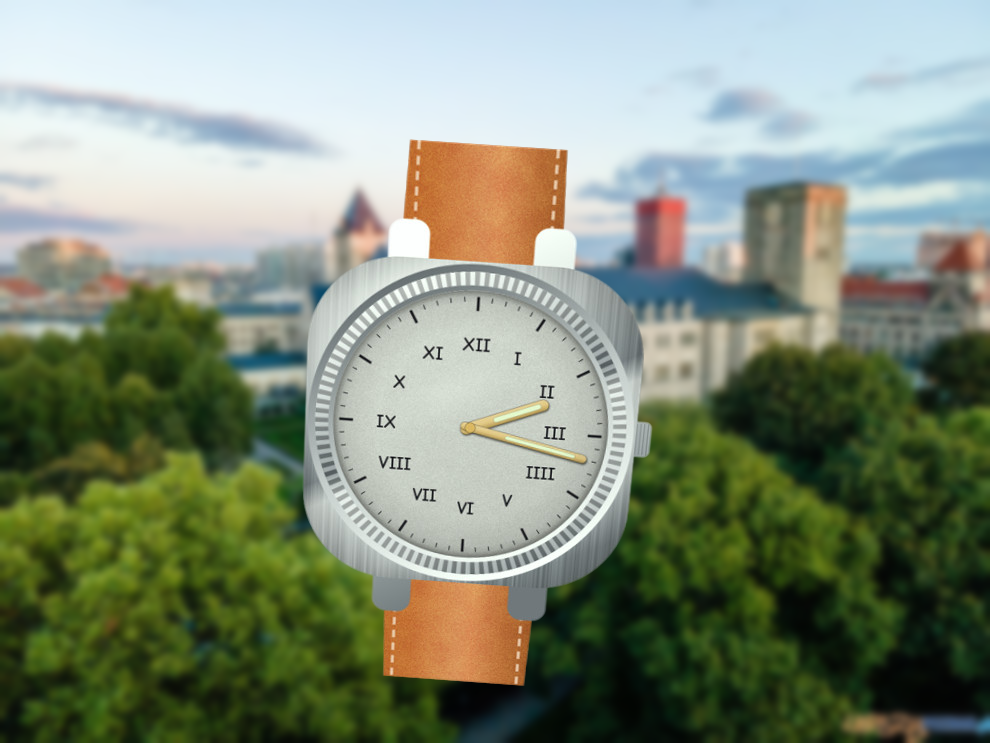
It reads h=2 m=17
